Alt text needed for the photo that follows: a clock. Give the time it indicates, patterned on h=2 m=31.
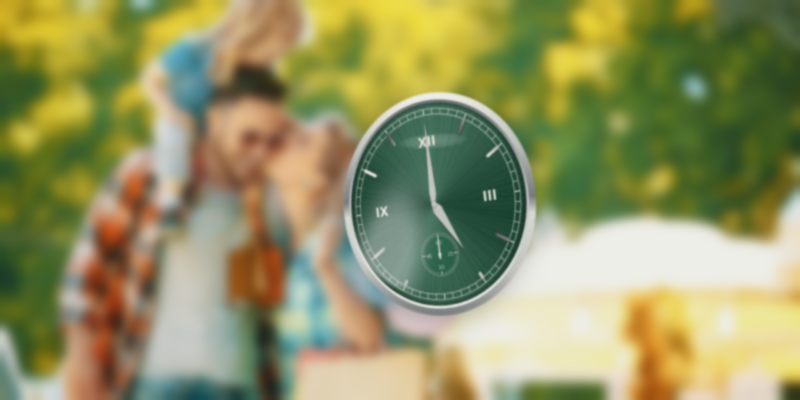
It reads h=5 m=0
